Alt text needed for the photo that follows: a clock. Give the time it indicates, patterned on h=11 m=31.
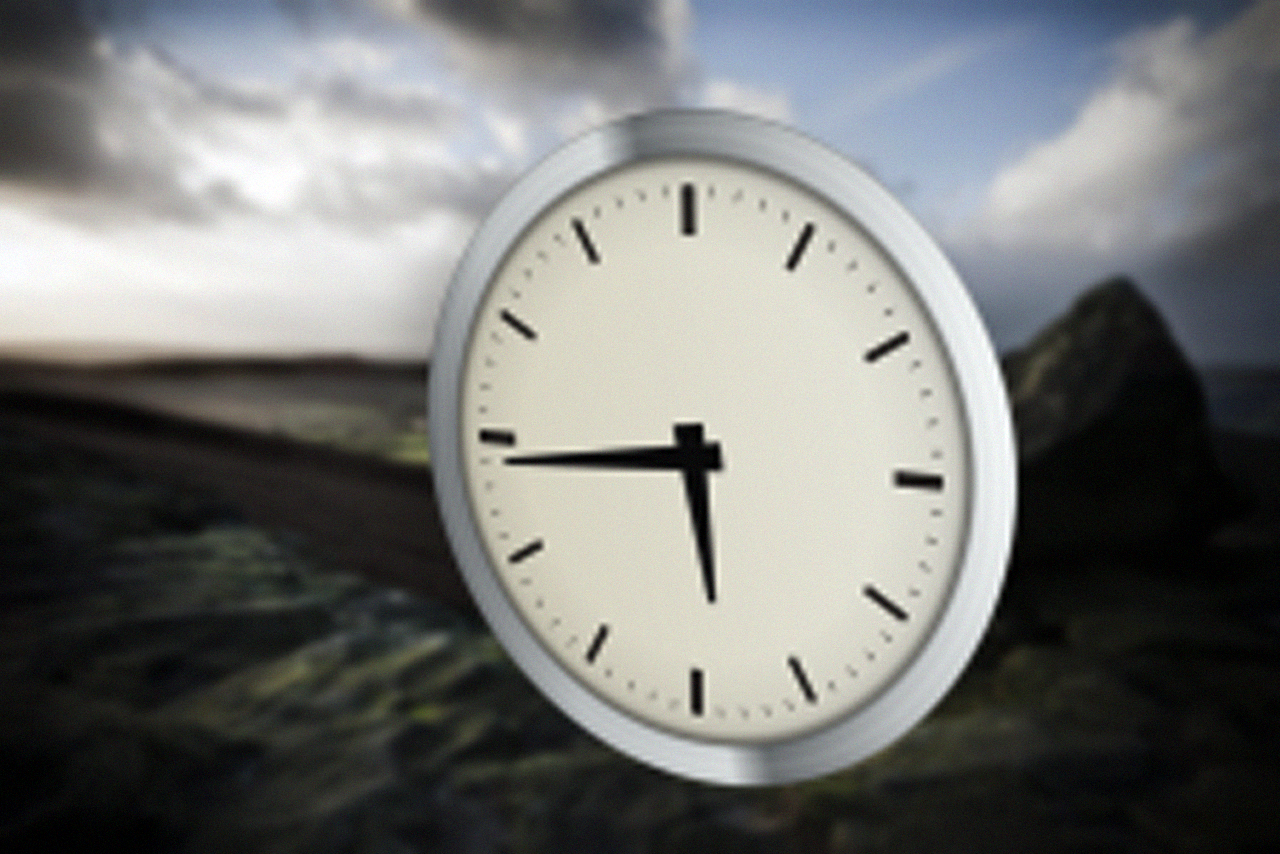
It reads h=5 m=44
